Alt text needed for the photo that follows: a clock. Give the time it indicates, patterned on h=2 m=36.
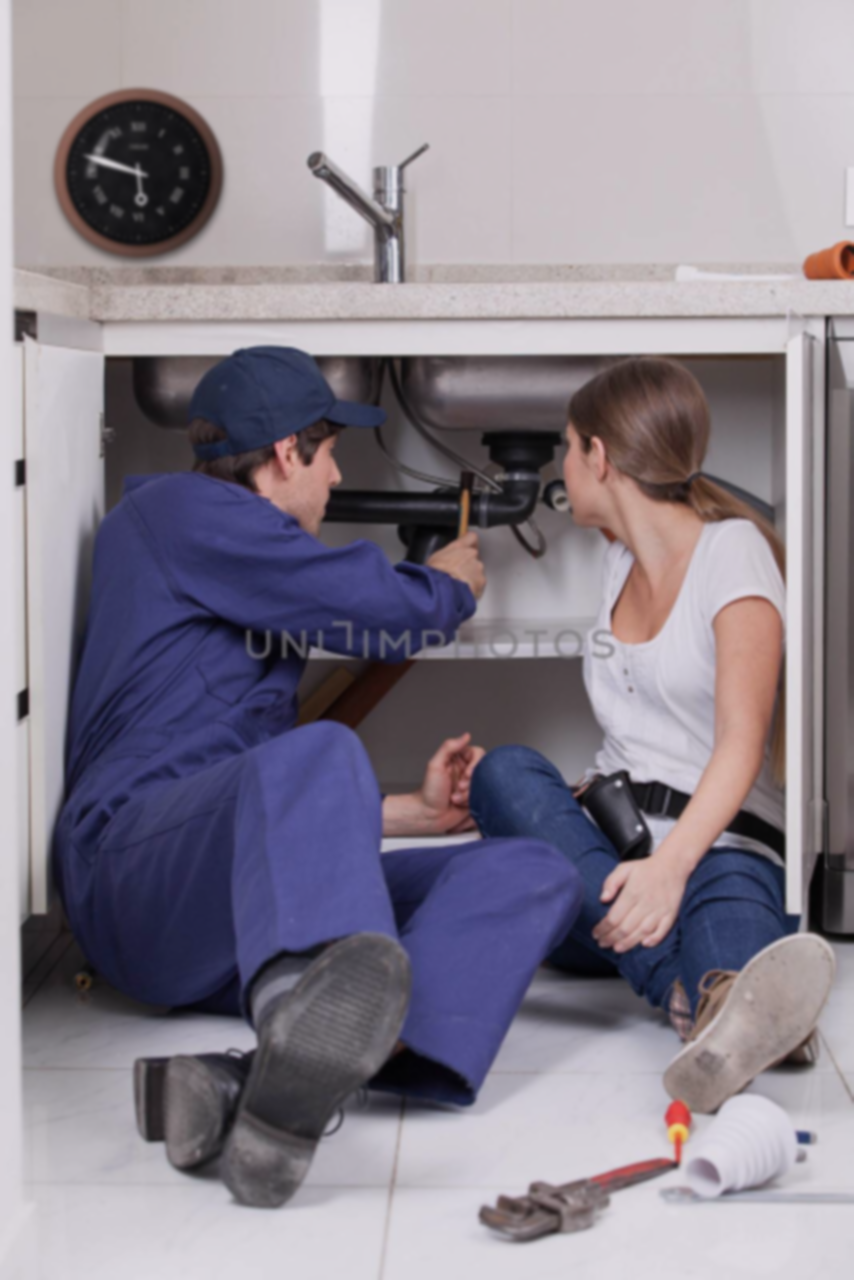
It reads h=5 m=48
